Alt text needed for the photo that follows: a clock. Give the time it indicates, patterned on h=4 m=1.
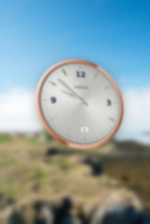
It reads h=9 m=52
